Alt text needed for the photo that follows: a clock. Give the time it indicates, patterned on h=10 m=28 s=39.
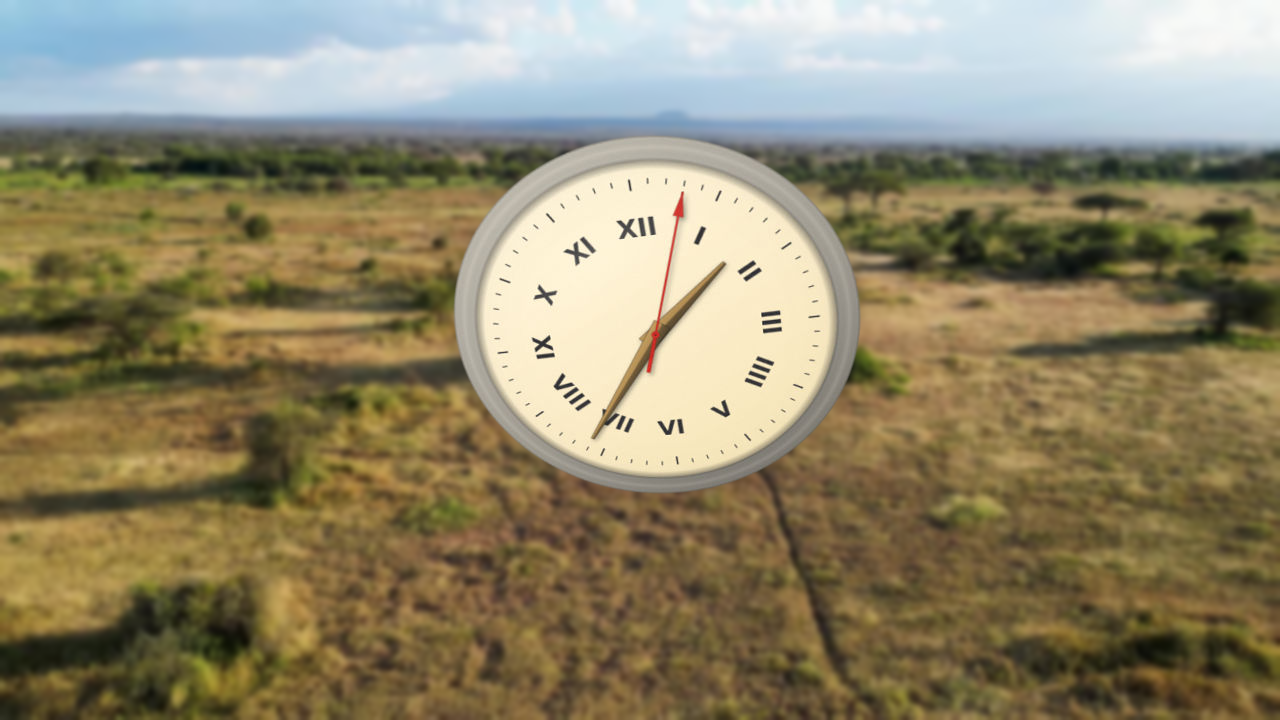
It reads h=1 m=36 s=3
